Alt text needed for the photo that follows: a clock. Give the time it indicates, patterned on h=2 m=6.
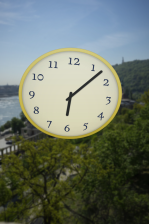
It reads h=6 m=7
